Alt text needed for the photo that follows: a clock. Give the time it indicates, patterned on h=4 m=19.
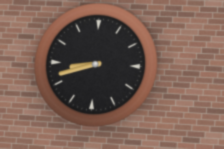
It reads h=8 m=42
